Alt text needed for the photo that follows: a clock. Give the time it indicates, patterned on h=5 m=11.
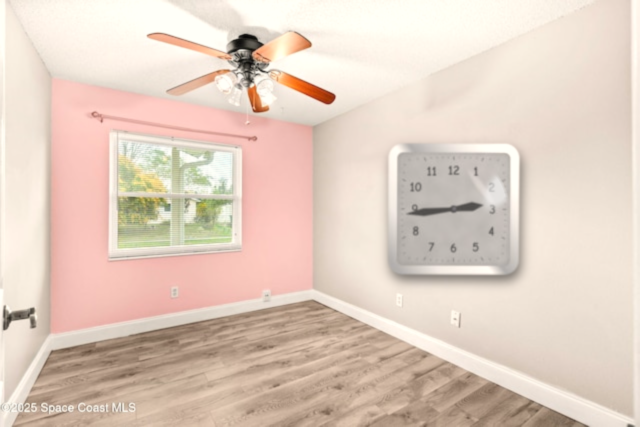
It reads h=2 m=44
